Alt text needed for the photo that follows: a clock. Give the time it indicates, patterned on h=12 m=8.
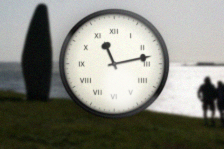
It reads h=11 m=13
